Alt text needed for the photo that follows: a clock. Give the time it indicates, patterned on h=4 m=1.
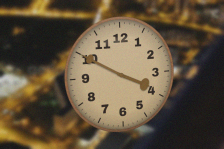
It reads h=3 m=50
